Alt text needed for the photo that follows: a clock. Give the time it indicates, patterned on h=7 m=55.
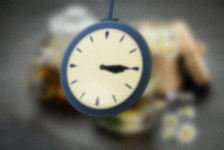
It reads h=3 m=15
